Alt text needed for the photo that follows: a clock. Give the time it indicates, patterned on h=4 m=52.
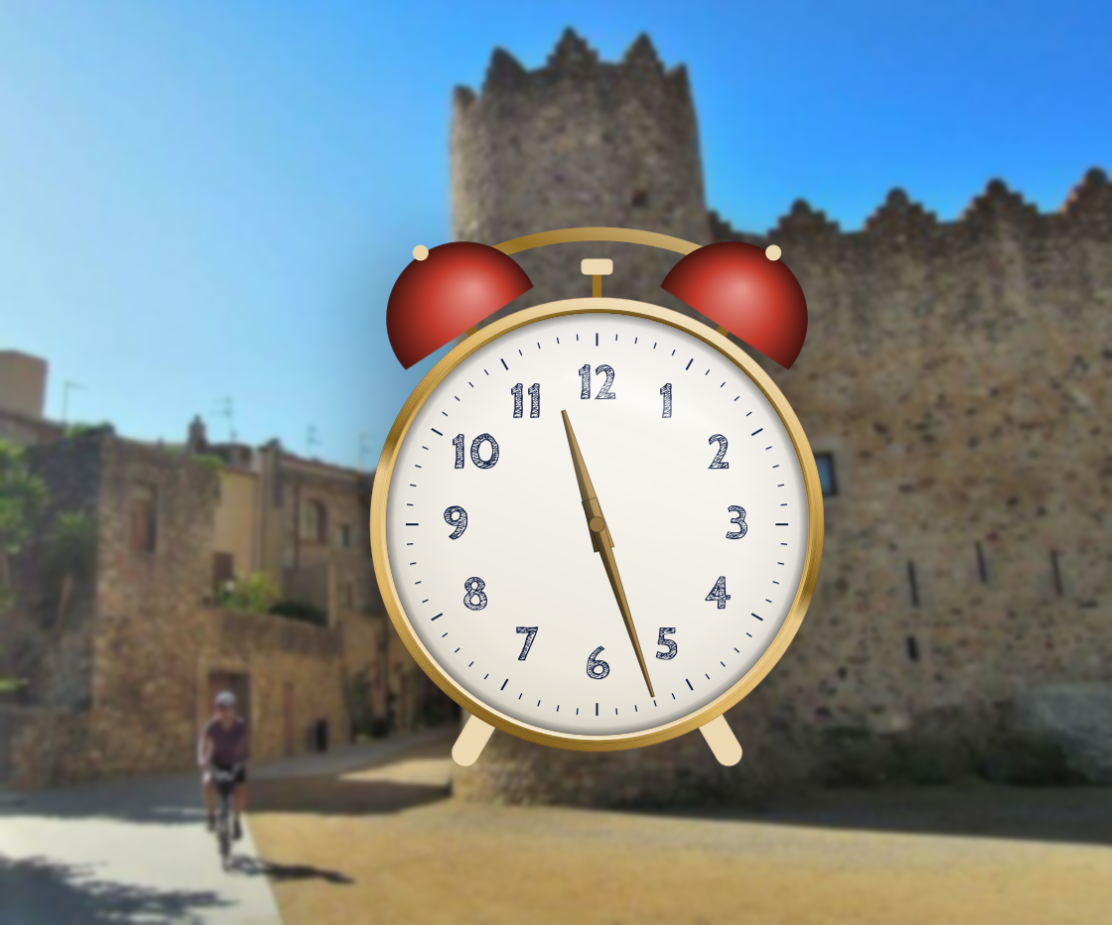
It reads h=11 m=27
